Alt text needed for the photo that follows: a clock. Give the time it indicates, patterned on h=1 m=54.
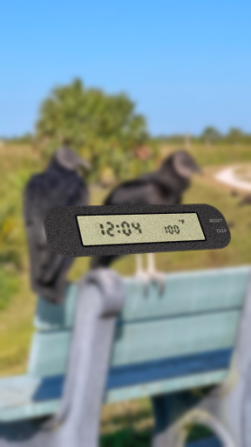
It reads h=12 m=4
